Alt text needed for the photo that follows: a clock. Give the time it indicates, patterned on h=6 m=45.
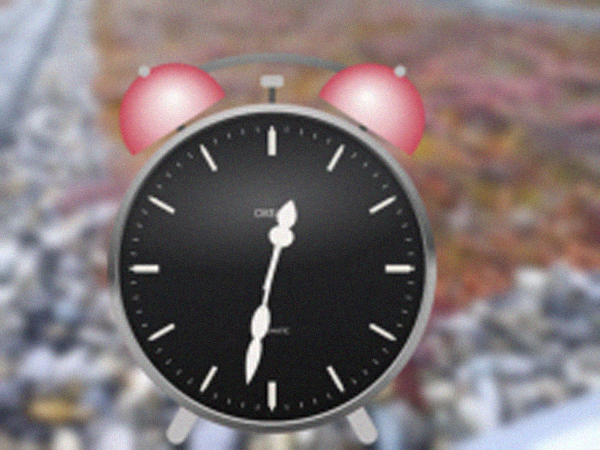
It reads h=12 m=32
